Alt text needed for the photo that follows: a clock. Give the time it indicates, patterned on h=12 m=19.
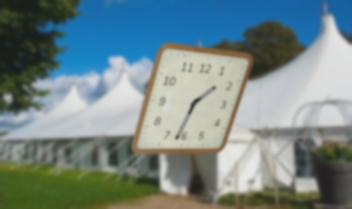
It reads h=1 m=32
